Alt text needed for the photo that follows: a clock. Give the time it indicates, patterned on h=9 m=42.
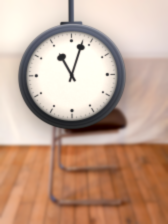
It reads h=11 m=3
